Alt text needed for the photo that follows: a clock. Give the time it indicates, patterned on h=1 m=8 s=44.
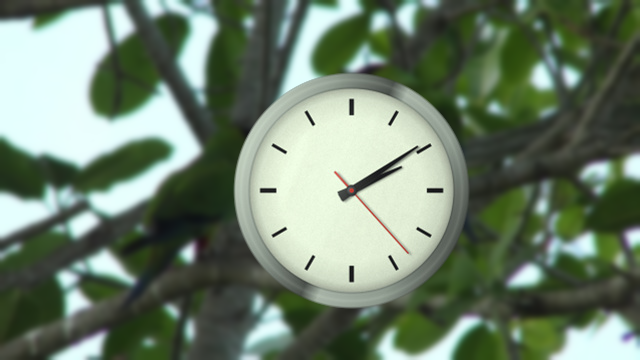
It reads h=2 m=9 s=23
